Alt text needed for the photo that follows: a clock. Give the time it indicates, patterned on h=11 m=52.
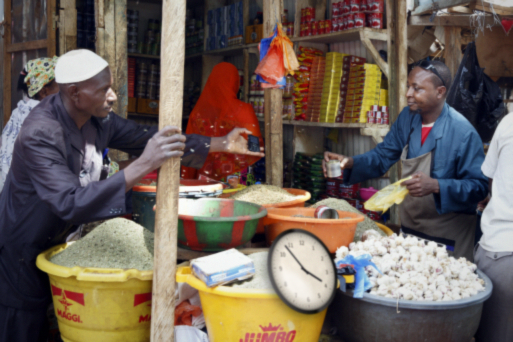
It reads h=3 m=53
